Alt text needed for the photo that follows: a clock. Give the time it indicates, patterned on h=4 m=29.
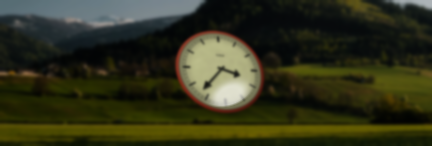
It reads h=3 m=37
